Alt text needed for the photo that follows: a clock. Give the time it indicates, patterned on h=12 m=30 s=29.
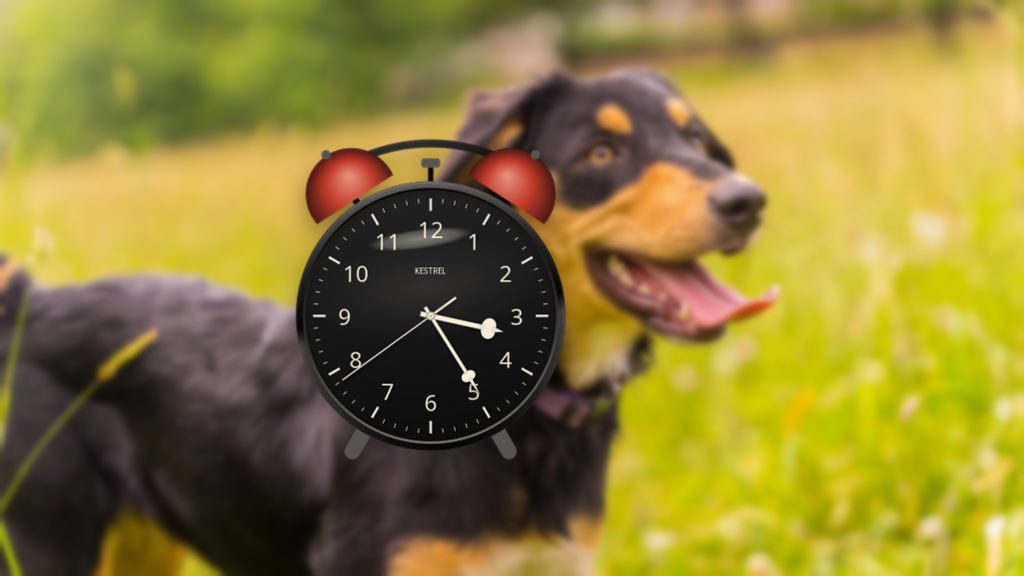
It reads h=3 m=24 s=39
